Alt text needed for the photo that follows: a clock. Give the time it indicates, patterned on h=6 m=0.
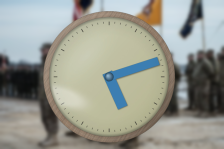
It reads h=5 m=12
